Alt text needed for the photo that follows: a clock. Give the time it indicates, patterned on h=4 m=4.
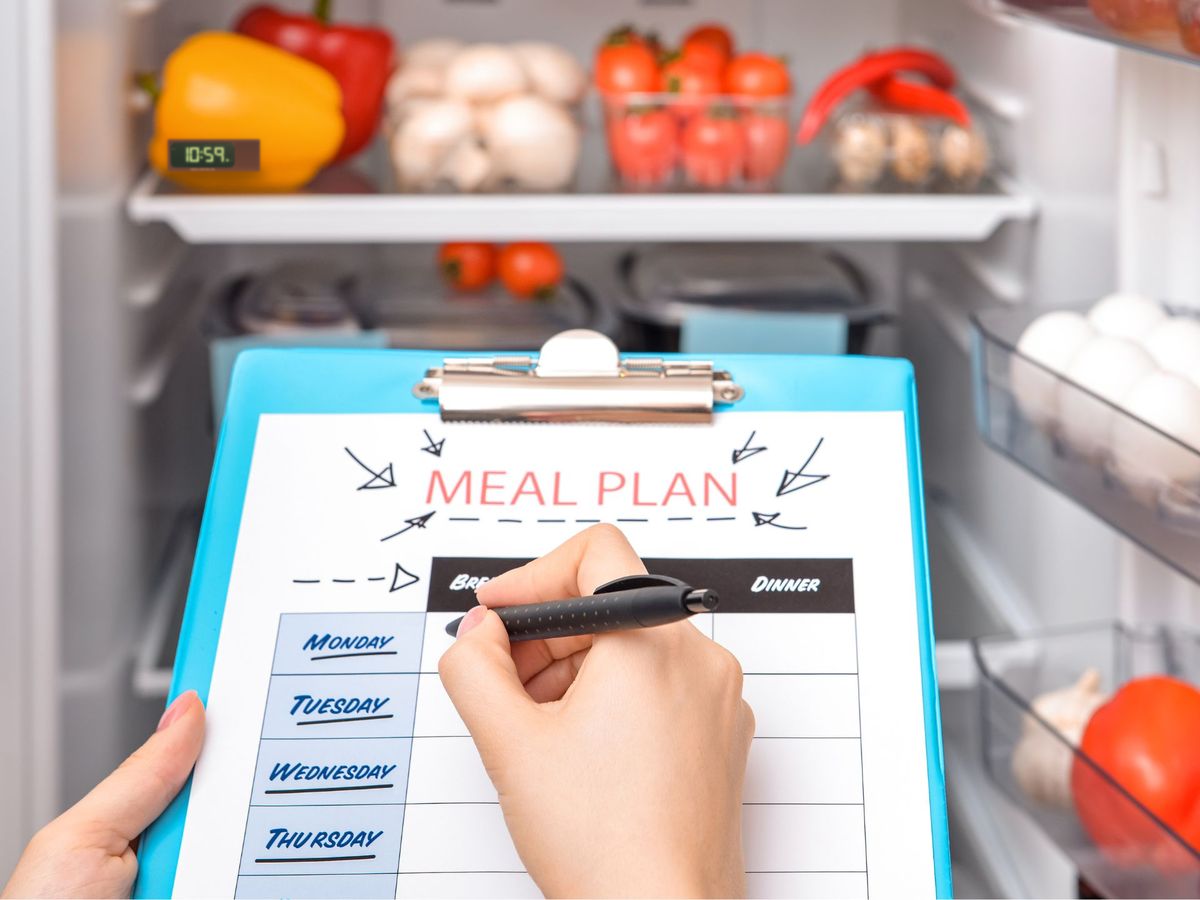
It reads h=10 m=59
